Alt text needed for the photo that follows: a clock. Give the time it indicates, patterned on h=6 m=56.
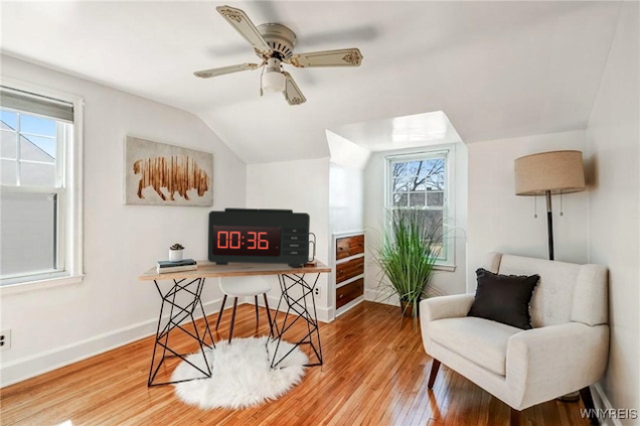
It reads h=0 m=36
